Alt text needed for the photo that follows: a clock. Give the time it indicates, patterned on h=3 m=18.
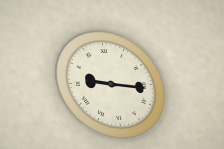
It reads h=9 m=16
